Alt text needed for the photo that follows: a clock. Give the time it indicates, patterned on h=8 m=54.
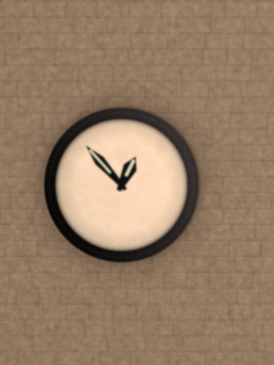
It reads h=12 m=53
